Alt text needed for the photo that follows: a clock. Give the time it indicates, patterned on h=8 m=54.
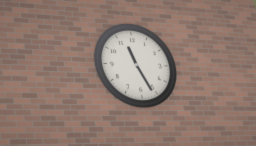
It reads h=11 m=26
